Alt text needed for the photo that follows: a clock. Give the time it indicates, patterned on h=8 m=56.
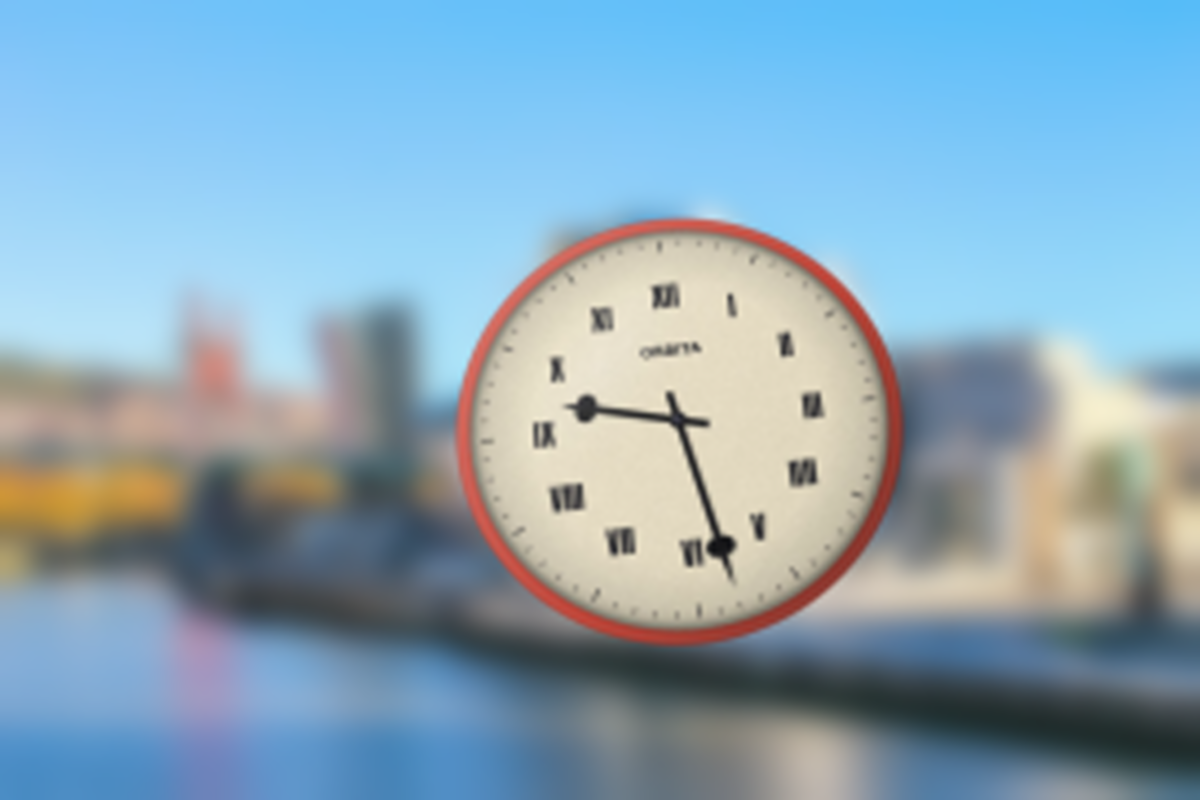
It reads h=9 m=28
